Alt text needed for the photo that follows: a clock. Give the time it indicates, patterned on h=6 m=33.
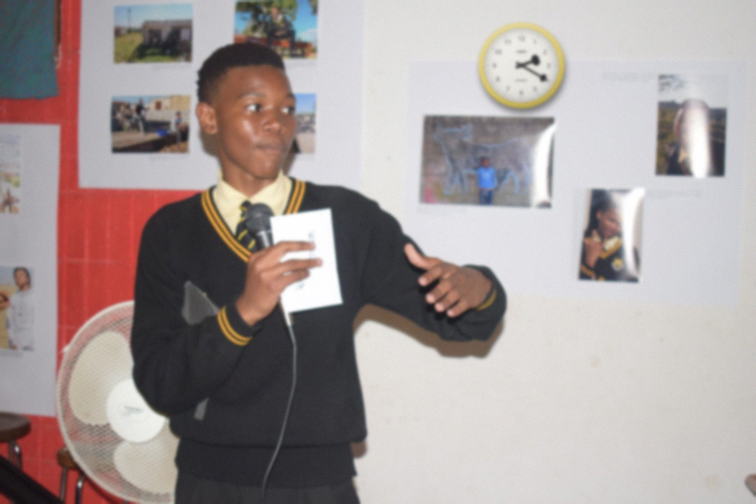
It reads h=2 m=20
